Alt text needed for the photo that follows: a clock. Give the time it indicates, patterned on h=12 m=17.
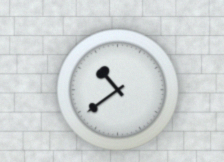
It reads h=10 m=39
